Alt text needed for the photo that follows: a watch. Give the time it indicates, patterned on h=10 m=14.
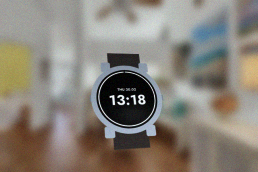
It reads h=13 m=18
